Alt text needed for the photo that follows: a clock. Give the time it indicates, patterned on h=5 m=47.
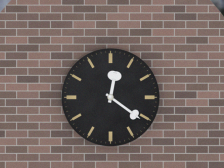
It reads h=12 m=21
